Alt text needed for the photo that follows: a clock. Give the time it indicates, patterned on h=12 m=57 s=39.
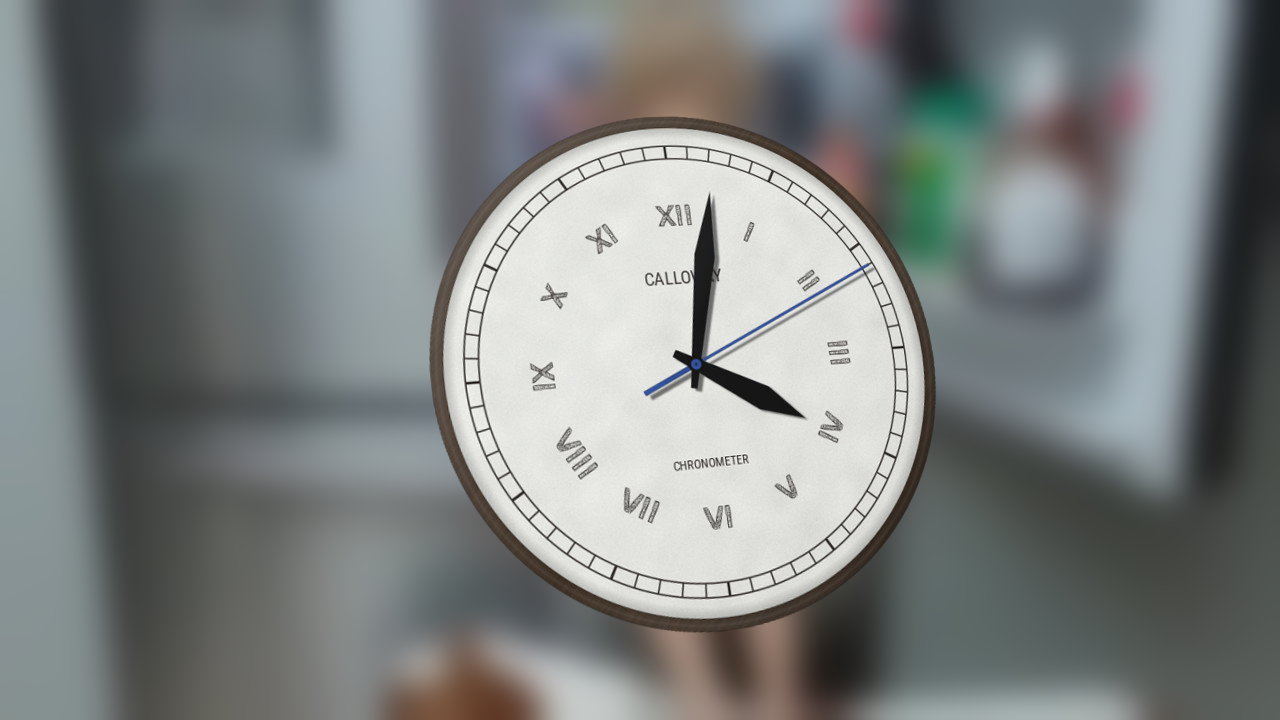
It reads h=4 m=2 s=11
